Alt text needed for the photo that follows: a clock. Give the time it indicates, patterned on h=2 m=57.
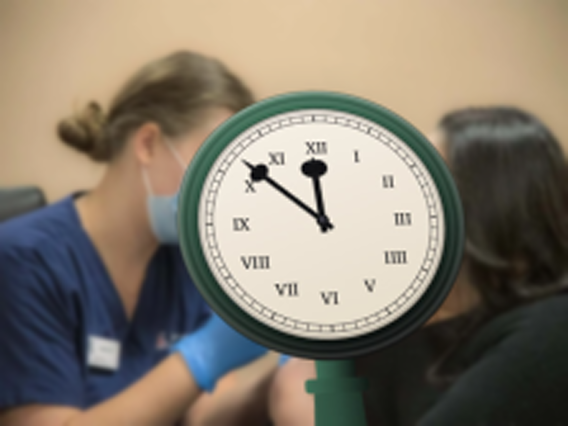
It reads h=11 m=52
